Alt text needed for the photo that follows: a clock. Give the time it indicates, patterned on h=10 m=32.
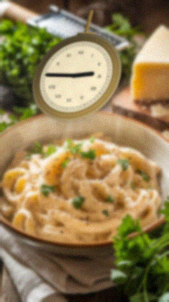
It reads h=2 m=45
